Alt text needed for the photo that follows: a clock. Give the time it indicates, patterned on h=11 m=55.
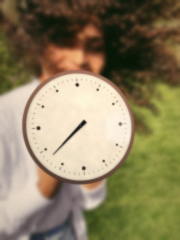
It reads h=7 m=38
